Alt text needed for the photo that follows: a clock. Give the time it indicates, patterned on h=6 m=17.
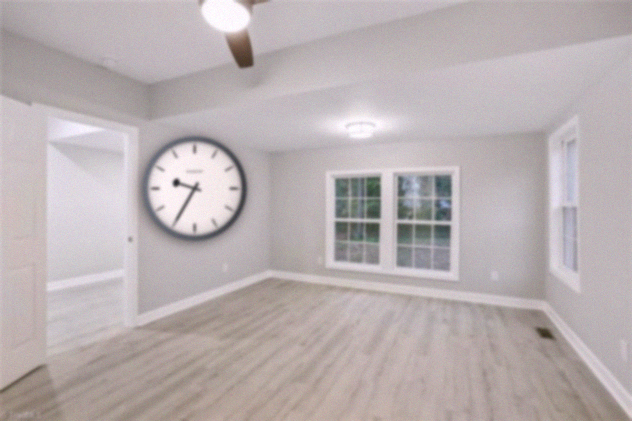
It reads h=9 m=35
